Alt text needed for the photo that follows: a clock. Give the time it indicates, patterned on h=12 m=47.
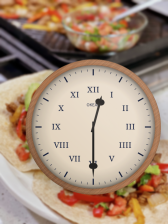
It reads h=12 m=30
